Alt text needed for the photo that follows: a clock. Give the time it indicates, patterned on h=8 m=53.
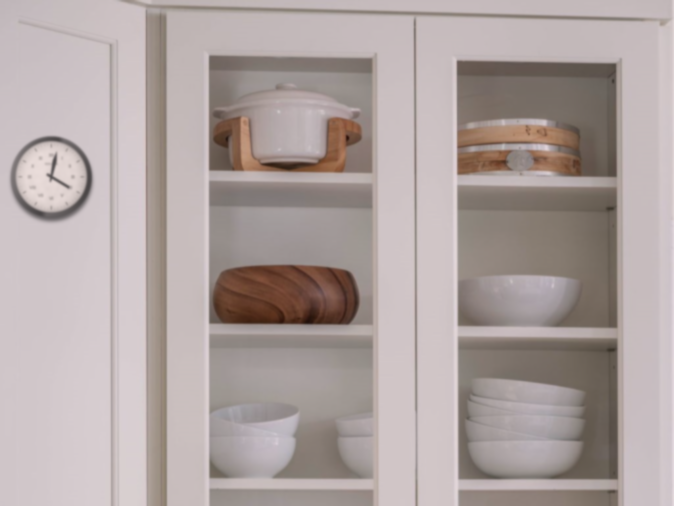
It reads h=4 m=2
